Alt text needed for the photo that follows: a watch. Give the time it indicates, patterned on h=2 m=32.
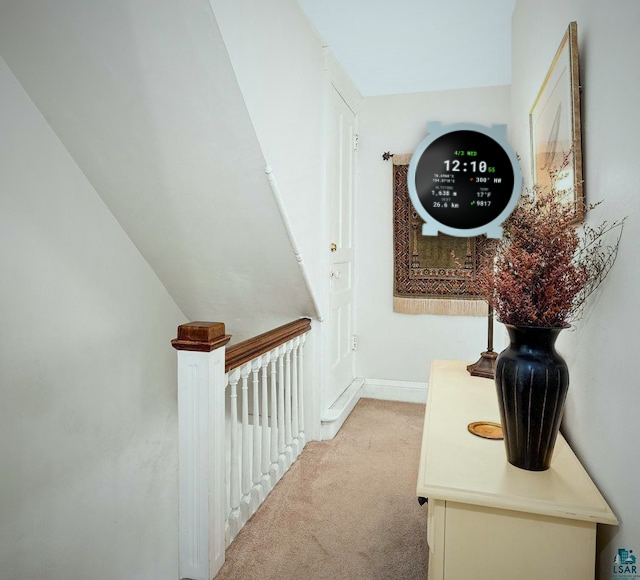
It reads h=12 m=10
